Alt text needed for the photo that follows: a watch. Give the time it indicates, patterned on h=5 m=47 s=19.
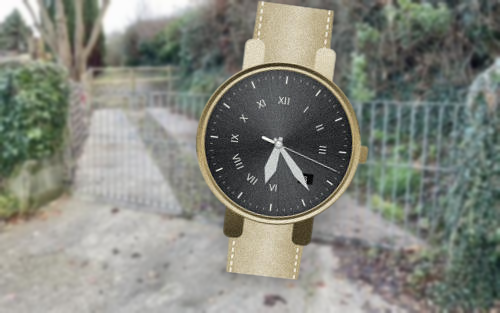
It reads h=6 m=23 s=18
